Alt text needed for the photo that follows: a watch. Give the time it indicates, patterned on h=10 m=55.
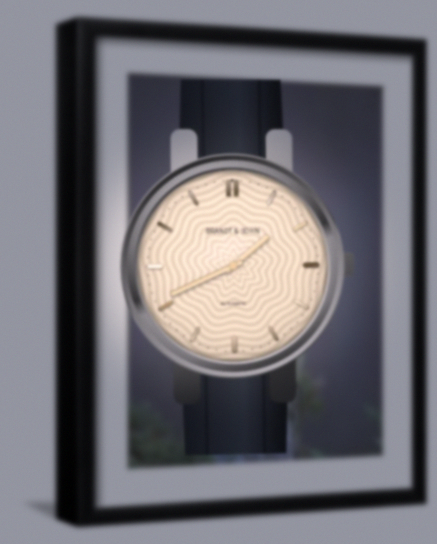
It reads h=1 m=41
